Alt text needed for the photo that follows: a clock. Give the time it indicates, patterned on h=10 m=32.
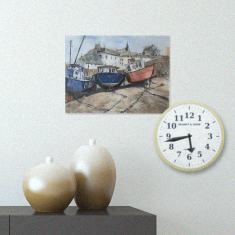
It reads h=5 m=43
